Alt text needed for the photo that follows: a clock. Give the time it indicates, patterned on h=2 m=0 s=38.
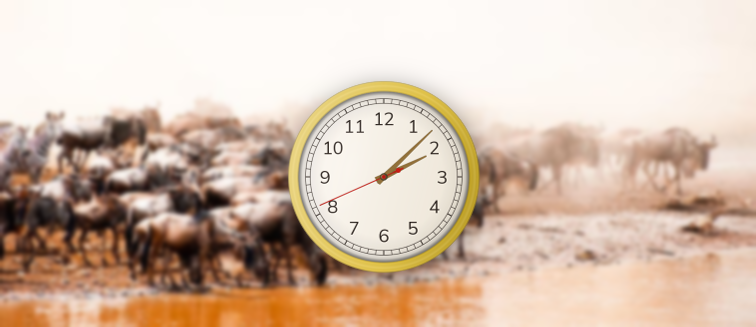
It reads h=2 m=7 s=41
